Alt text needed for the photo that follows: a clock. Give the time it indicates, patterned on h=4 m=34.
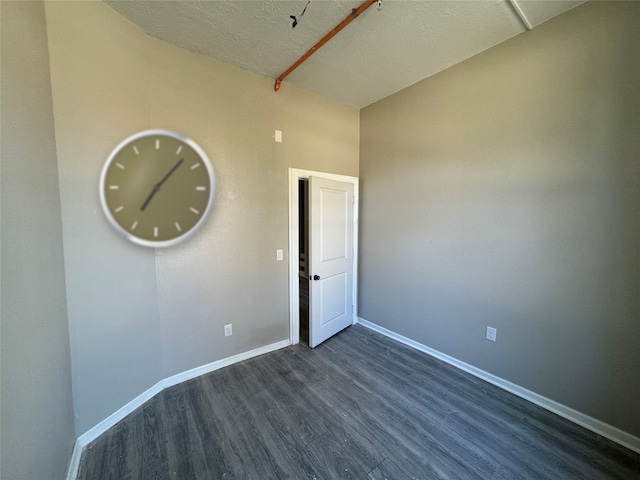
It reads h=7 m=7
